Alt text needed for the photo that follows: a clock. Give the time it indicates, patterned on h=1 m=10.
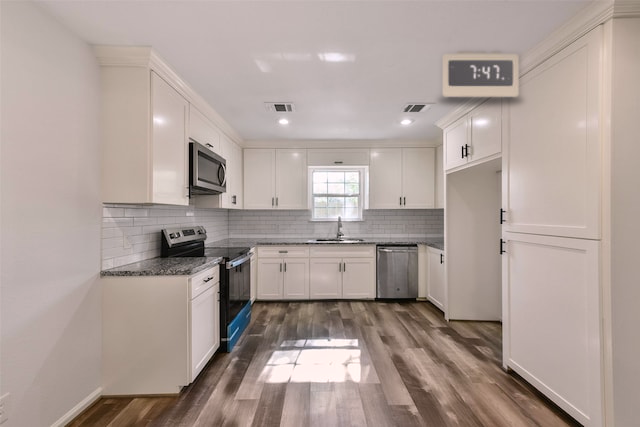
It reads h=7 m=47
